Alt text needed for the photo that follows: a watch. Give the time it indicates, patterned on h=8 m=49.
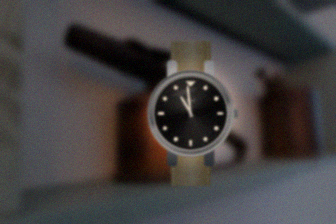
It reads h=10 m=59
